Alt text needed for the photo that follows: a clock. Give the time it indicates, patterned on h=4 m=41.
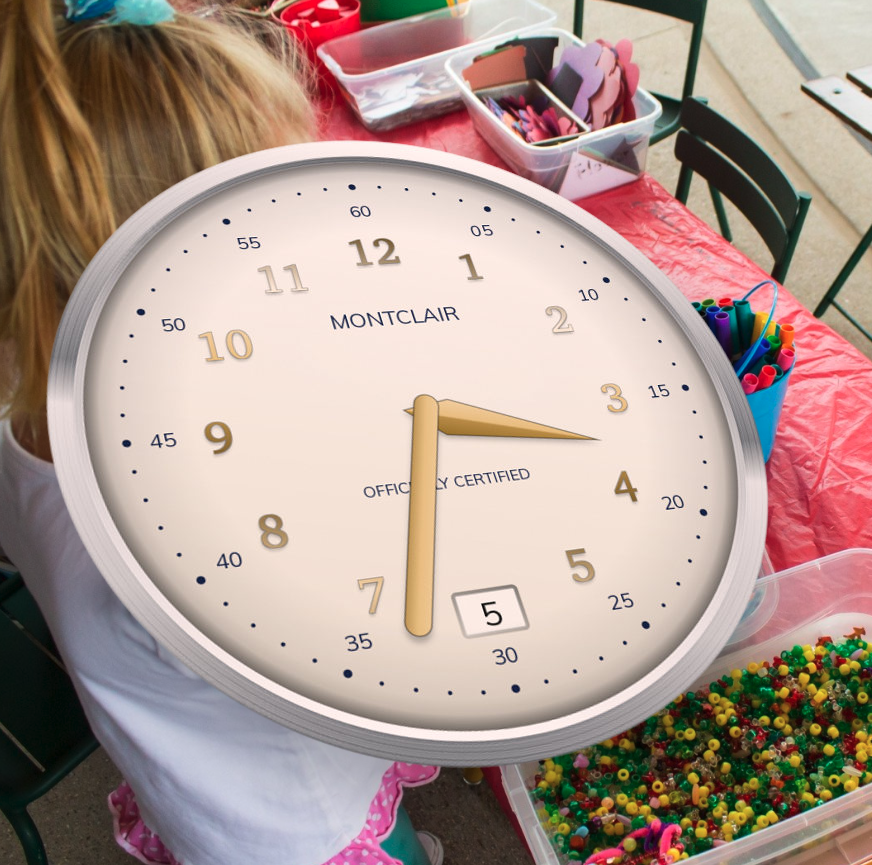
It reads h=3 m=33
